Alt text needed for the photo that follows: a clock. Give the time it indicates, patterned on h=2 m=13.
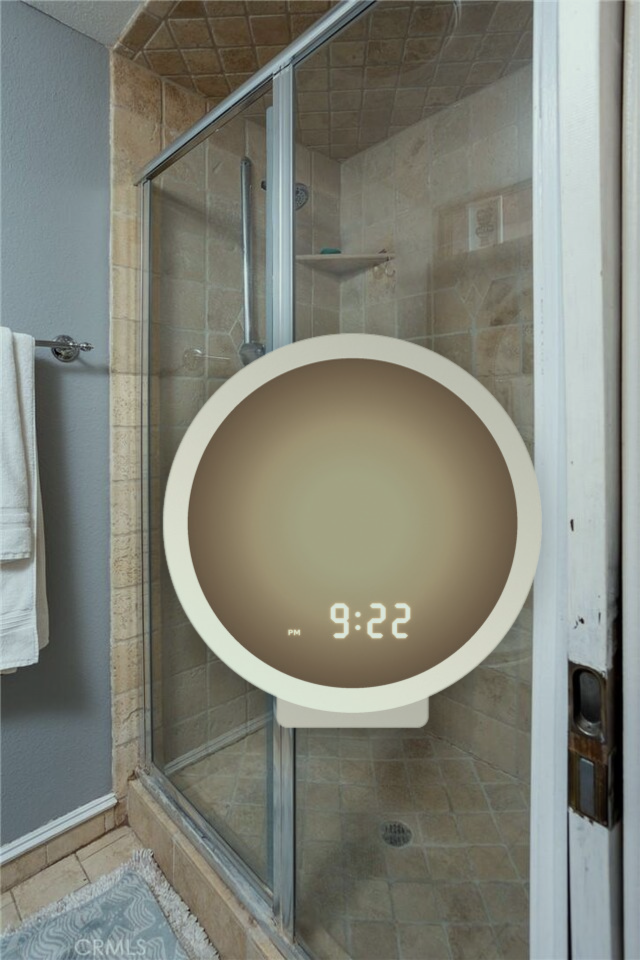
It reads h=9 m=22
